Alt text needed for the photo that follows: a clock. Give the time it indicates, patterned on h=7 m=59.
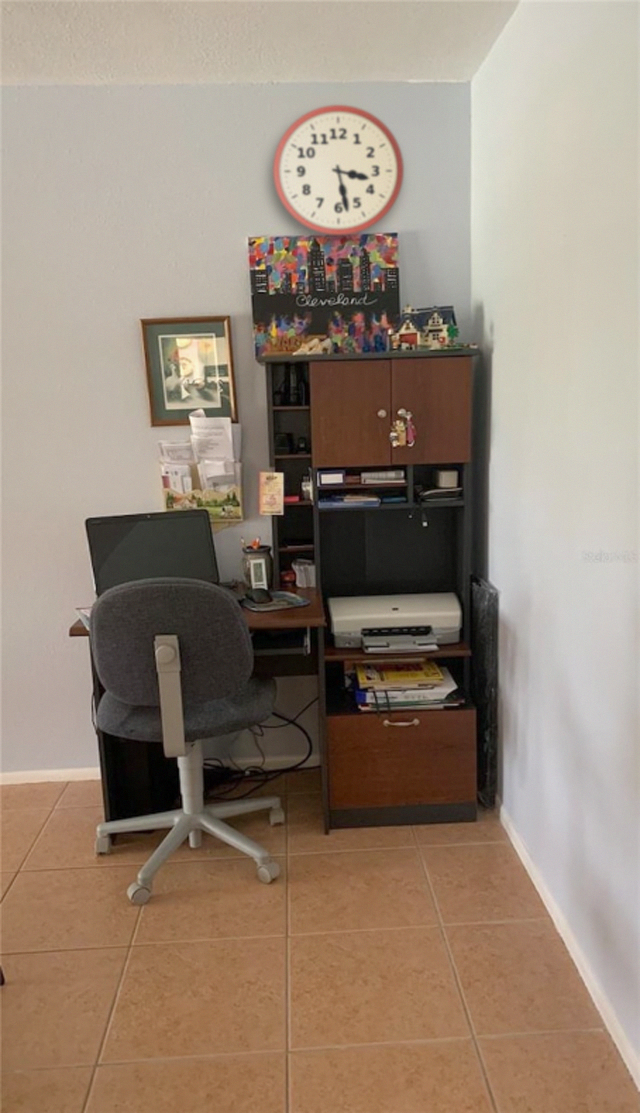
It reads h=3 m=28
